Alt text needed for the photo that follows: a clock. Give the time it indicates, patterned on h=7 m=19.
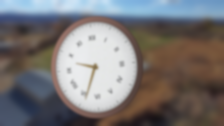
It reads h=9 m=34
